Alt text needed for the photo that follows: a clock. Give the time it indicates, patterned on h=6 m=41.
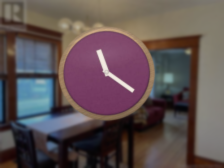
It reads h=11 m=21
